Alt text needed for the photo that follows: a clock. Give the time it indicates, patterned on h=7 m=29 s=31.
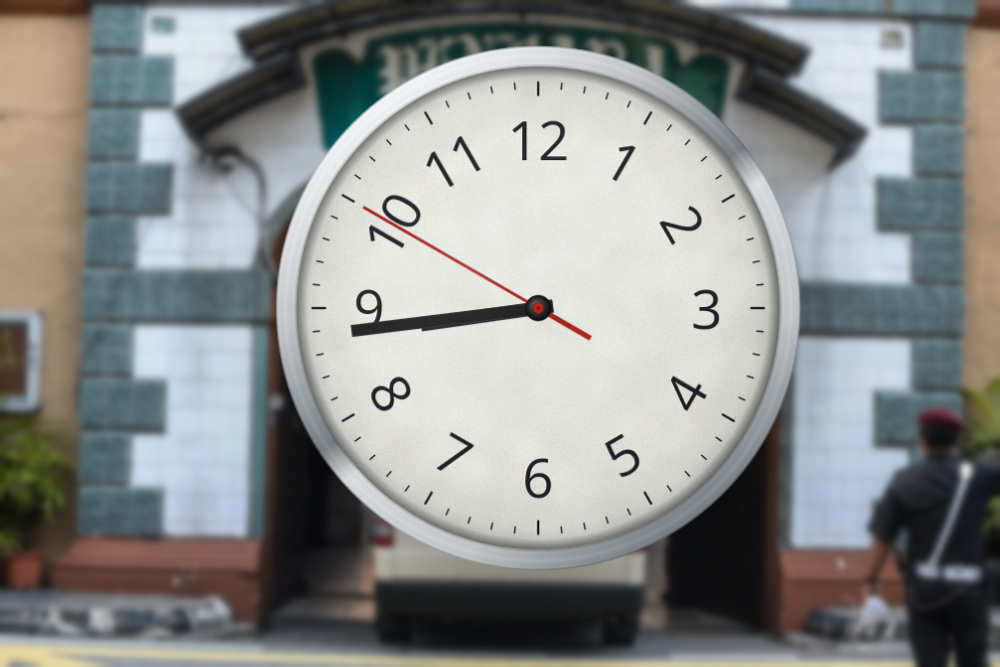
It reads h=8 m=43 s=50
